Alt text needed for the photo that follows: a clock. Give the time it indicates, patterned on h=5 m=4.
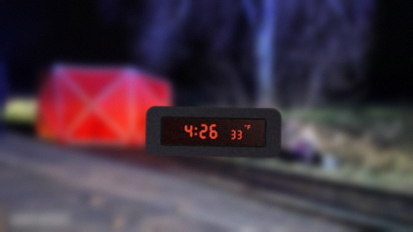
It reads h=4 m=26
